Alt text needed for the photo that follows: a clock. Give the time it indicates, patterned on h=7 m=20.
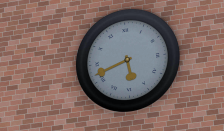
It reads h=5 m=42
